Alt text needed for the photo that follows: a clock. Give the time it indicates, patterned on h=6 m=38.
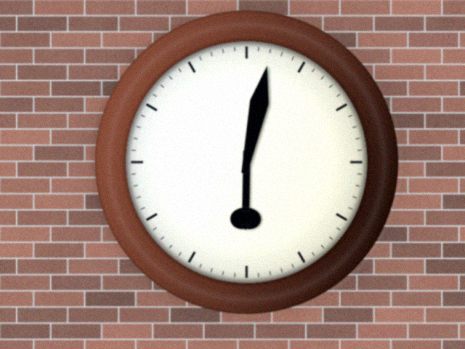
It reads h=6 m=2
